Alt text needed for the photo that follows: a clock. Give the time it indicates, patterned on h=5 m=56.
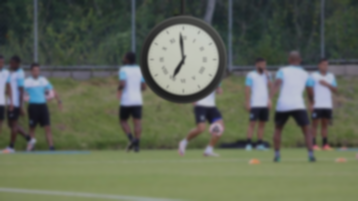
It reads h=6 m=59
